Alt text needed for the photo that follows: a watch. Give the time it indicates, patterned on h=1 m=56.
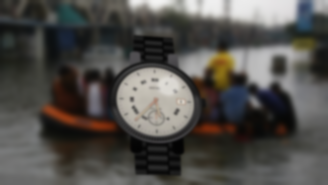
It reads h=5 m=37
